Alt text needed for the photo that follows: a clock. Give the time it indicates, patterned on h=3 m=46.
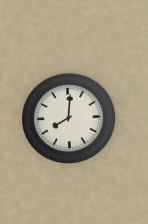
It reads h=8 m=1
